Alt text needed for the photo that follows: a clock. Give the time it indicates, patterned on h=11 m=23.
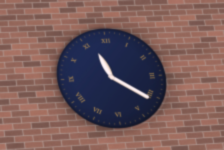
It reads h=11 m=21
